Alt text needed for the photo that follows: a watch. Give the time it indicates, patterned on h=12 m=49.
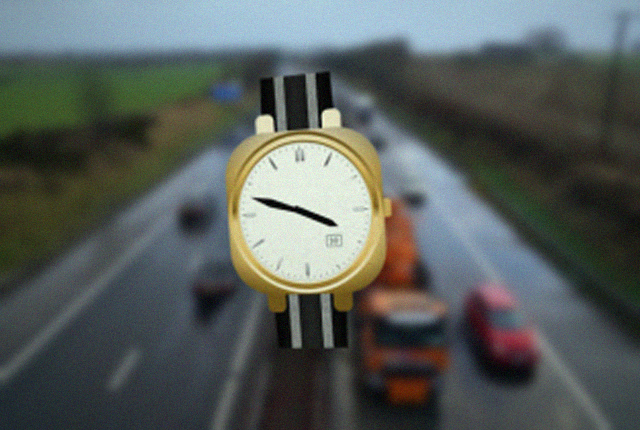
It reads h=3 m=48
